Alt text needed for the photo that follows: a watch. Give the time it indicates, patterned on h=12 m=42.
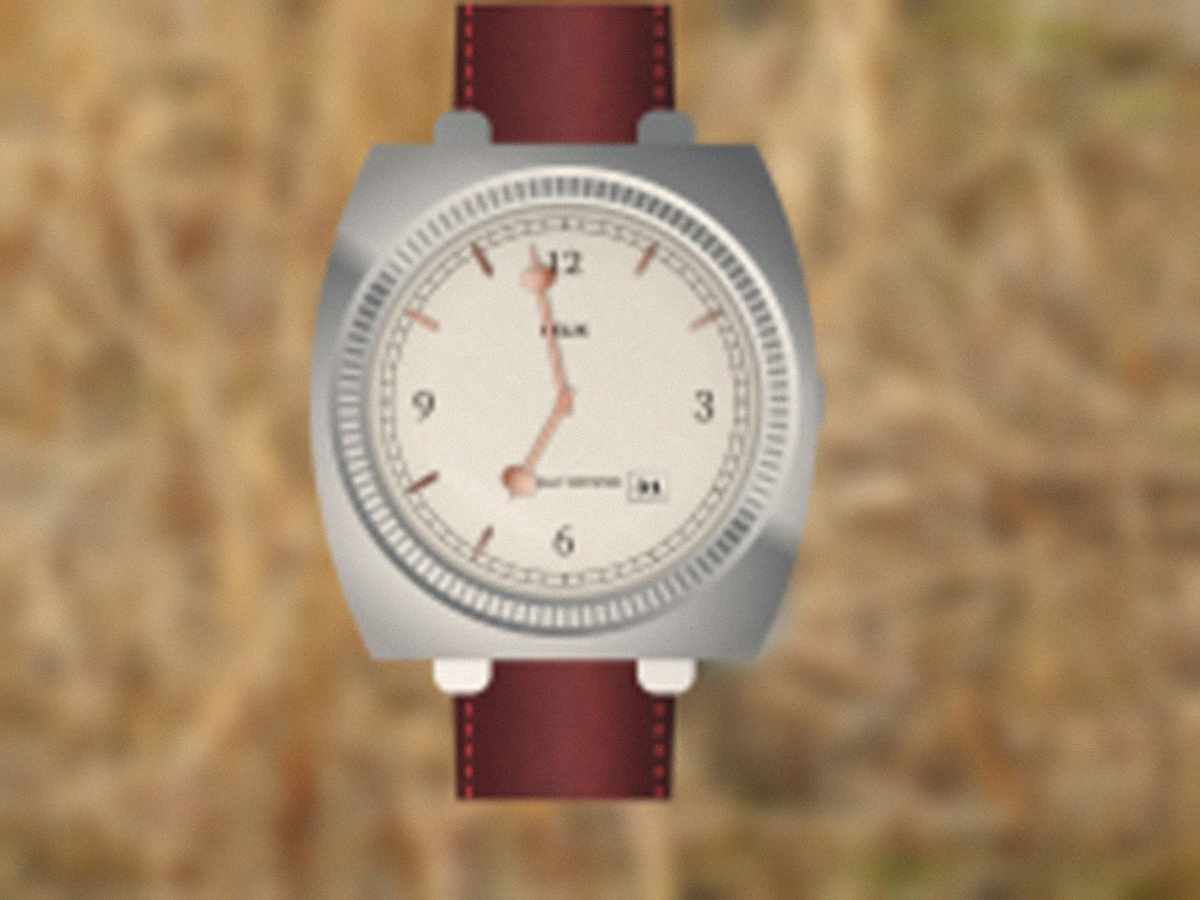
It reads h=6 m=58
